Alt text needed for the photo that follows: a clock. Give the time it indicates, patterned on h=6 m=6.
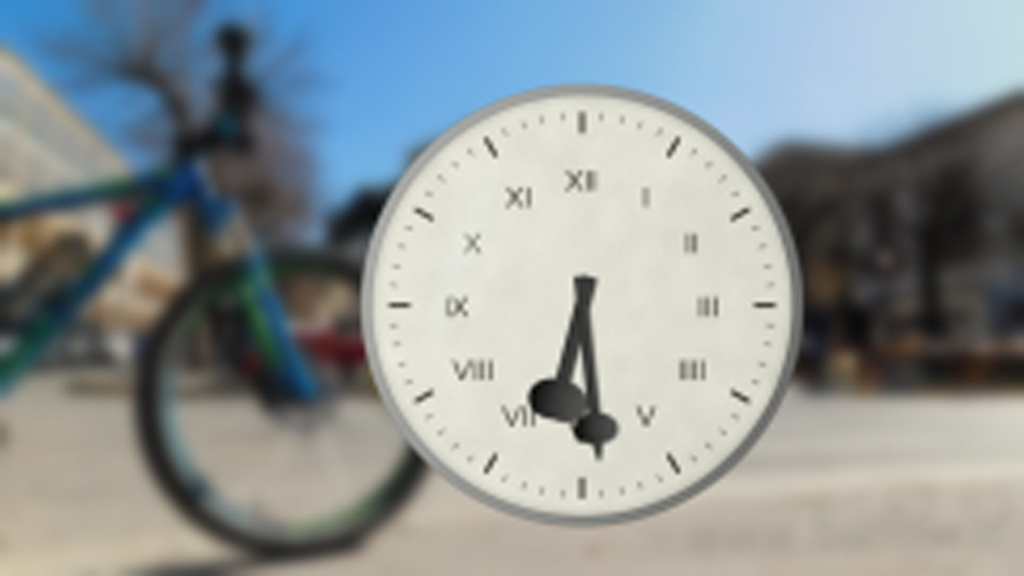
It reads h=6 m=29
